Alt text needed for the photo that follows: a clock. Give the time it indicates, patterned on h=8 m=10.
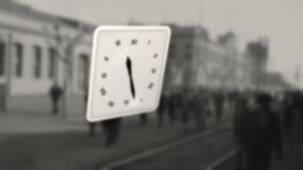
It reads h=11 m=27
